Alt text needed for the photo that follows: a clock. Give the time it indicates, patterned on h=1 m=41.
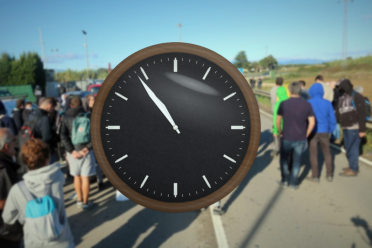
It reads h=10 m=54
